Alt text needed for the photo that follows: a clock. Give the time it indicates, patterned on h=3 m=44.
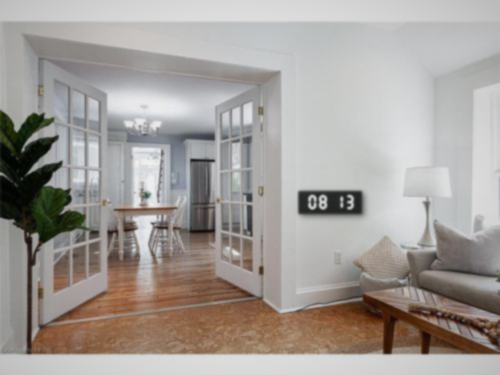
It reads h=8 m=13
